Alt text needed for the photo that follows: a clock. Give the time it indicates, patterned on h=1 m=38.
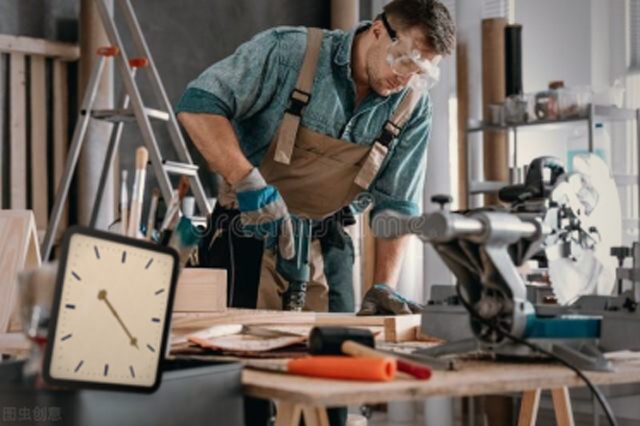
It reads h=10 m=22
